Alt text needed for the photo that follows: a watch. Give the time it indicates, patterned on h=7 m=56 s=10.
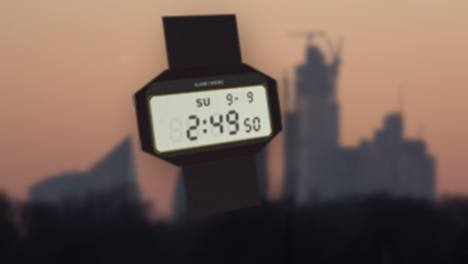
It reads h=2 m=49 s=50
